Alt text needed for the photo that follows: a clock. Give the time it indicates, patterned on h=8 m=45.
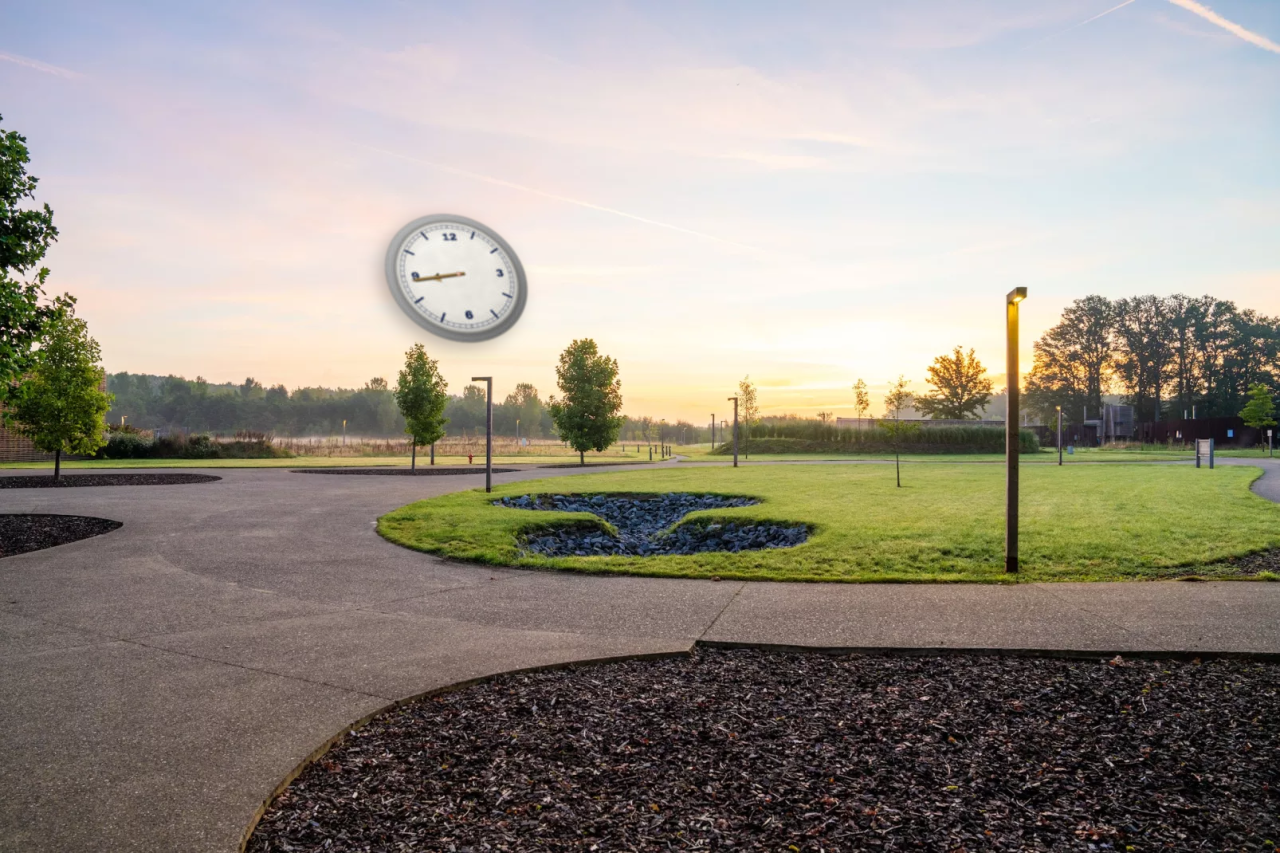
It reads h=8 m=44
